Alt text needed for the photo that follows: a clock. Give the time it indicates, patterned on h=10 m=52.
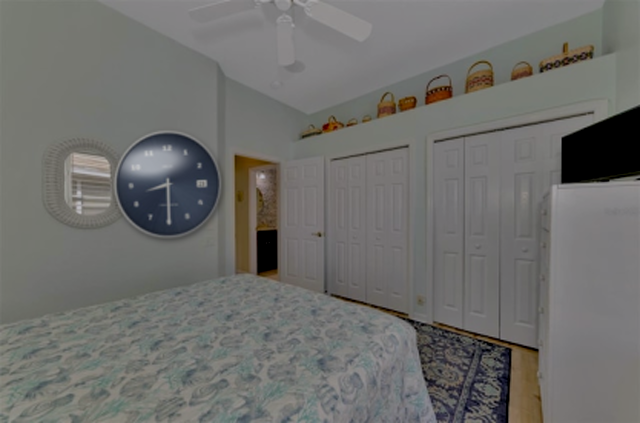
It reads h=8 m=30
